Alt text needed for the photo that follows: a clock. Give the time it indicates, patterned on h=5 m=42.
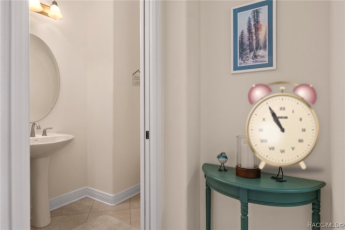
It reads h=10 m=55
